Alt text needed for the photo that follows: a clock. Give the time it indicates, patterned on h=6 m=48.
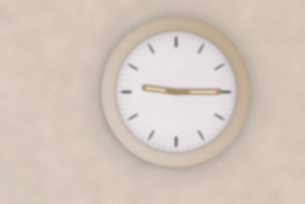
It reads h=9 m=15
